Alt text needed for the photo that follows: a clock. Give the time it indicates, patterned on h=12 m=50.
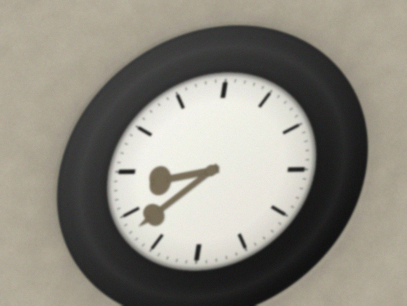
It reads h=8 m=38
